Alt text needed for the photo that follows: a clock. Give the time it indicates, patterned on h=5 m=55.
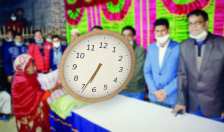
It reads h=6 m=34
